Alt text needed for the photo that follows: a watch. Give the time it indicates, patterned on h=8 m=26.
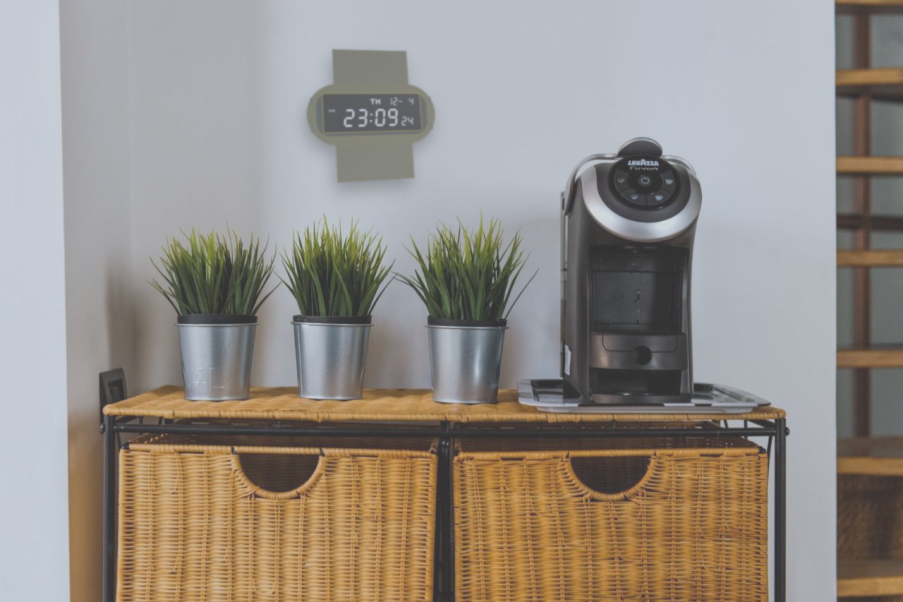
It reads h=23 m=9
